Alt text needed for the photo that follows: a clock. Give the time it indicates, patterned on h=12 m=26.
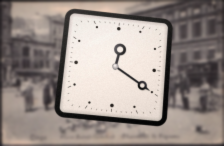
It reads h=12 m=20
